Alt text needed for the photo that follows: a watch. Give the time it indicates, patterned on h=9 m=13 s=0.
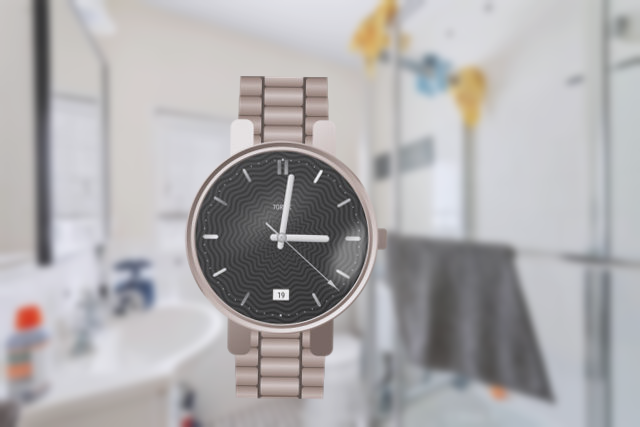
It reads h=3 m=1 s=22
